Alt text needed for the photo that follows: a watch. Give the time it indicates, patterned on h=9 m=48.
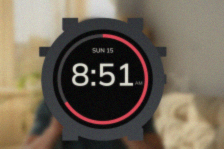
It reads h=8 m=51
